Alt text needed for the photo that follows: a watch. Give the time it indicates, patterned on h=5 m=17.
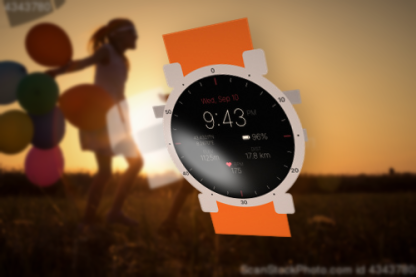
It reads h=9 m=43
